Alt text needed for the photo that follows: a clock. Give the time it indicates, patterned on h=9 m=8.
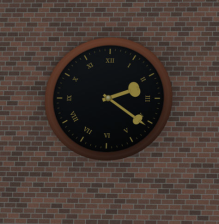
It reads h=2 m=21
